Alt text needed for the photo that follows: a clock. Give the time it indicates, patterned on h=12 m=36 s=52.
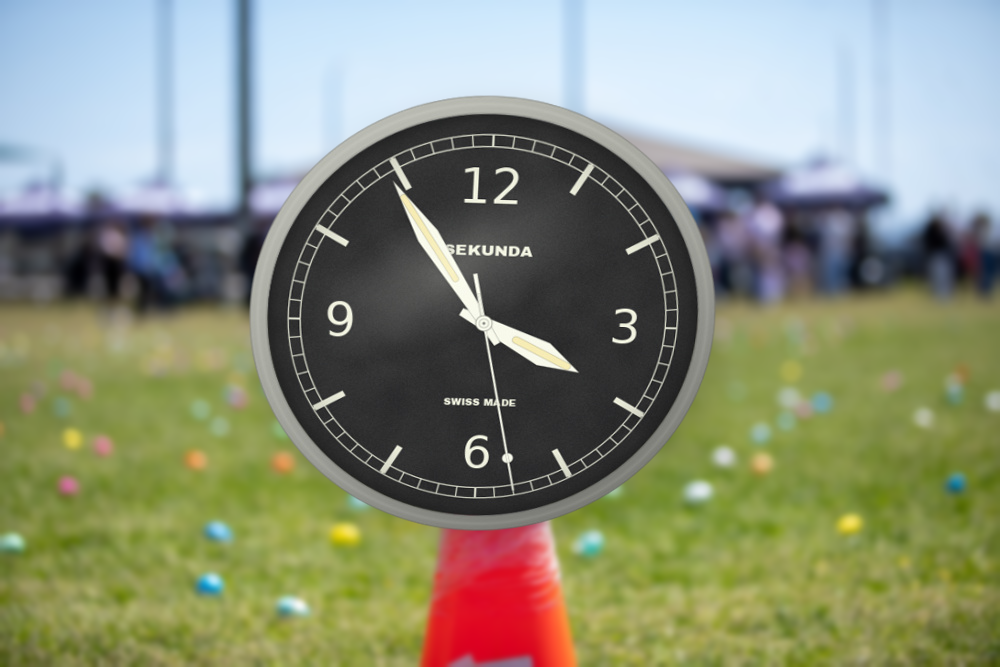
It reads h=3 m=54 s=28
